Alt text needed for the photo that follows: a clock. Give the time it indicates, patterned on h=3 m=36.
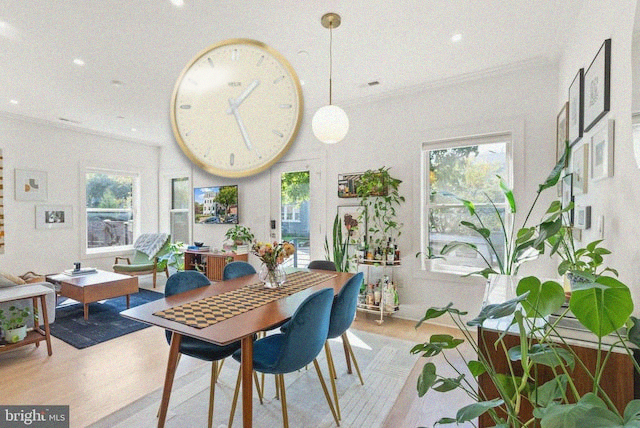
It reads h=1 m=26
